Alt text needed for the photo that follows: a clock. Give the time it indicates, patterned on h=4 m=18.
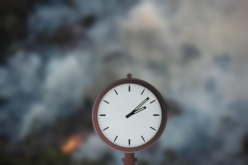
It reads h=2 m=8
